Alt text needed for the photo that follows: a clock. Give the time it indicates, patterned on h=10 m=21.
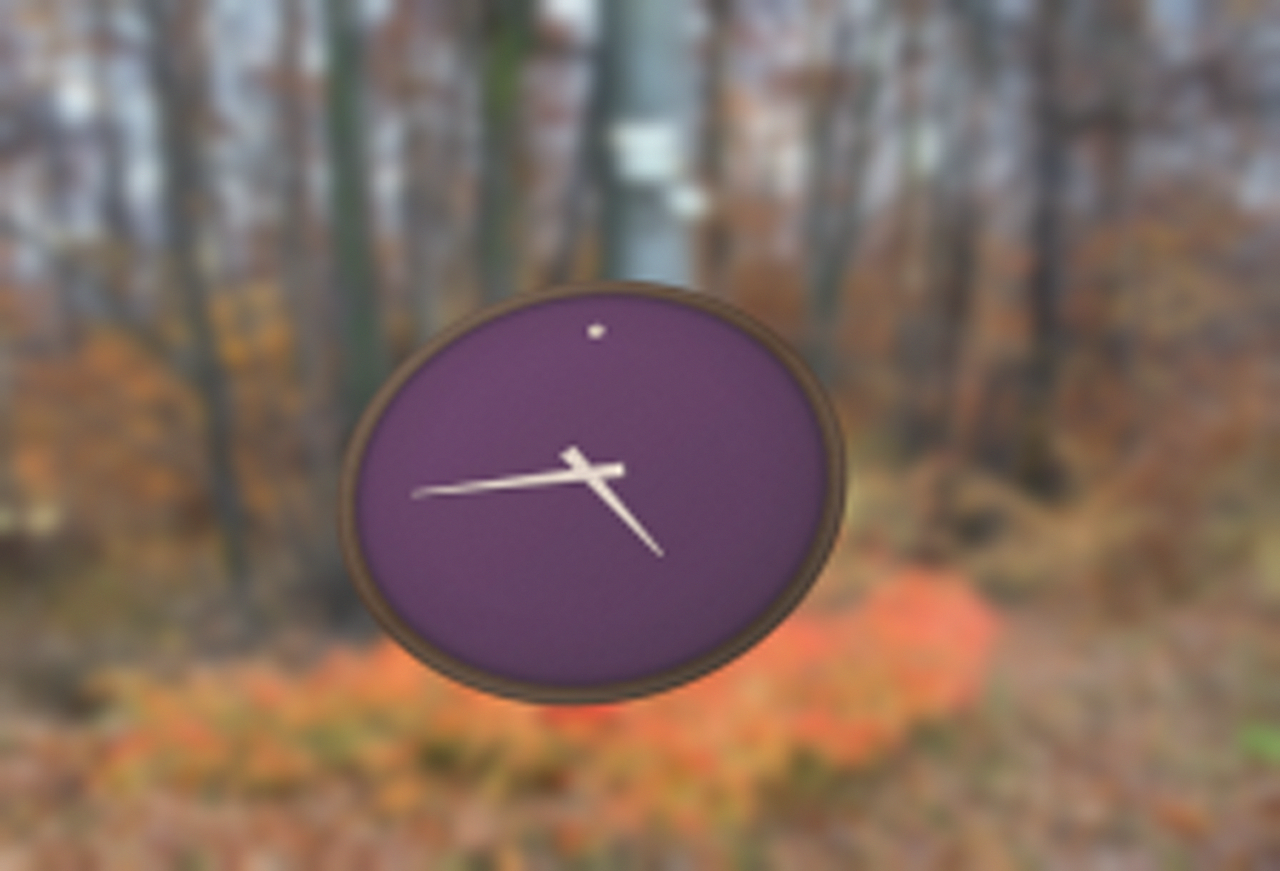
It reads h=4 m=44
